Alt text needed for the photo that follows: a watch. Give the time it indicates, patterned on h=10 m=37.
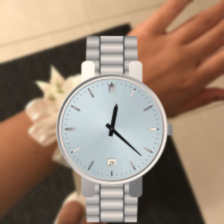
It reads h=12 m=22
